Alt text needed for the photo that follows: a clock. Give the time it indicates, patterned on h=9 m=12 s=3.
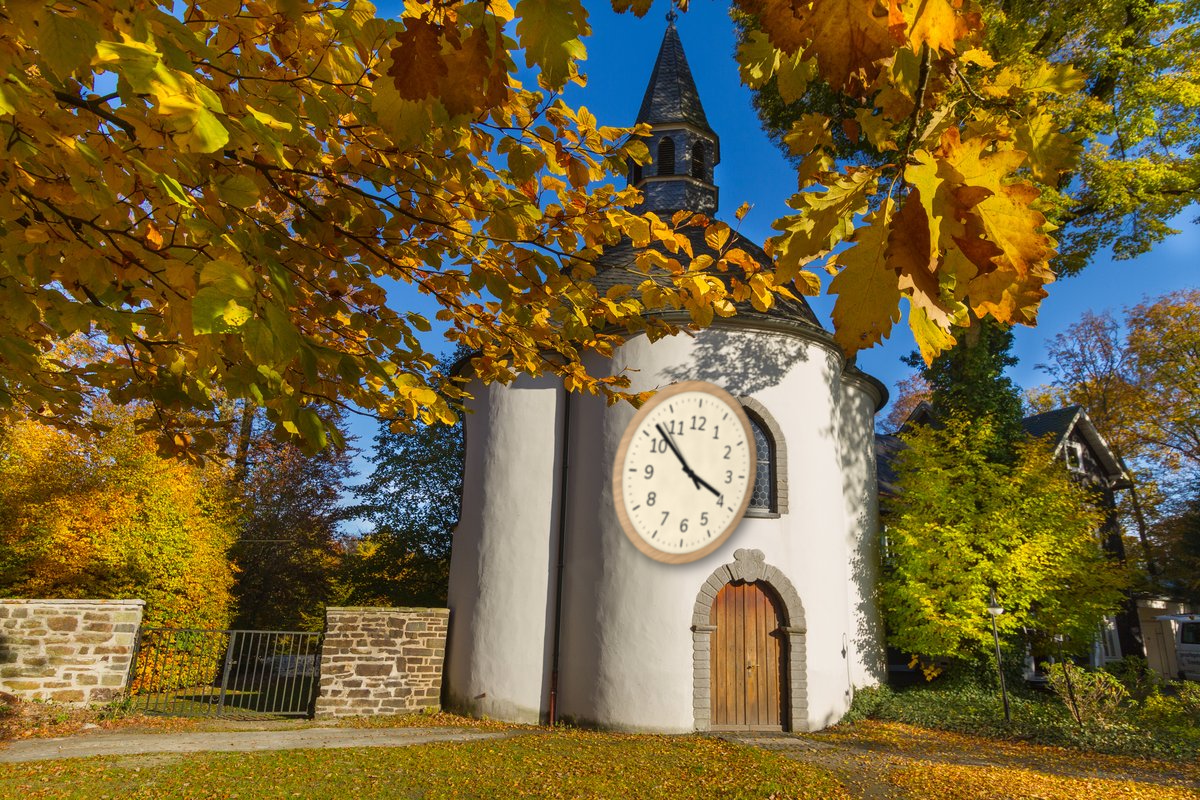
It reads h=3 m=51 s=53
